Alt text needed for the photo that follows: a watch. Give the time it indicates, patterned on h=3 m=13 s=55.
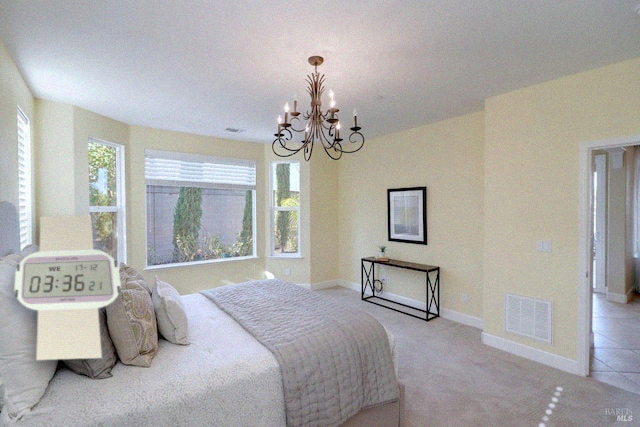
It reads h=3 m=36 s=21
